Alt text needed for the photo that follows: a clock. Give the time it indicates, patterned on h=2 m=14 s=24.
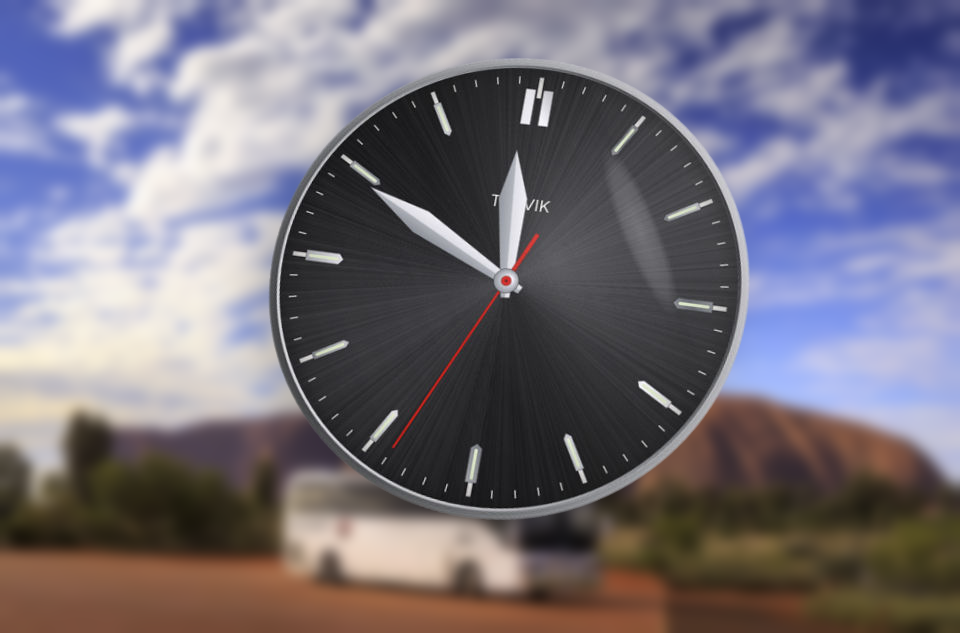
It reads h=11 m=49 s=34
